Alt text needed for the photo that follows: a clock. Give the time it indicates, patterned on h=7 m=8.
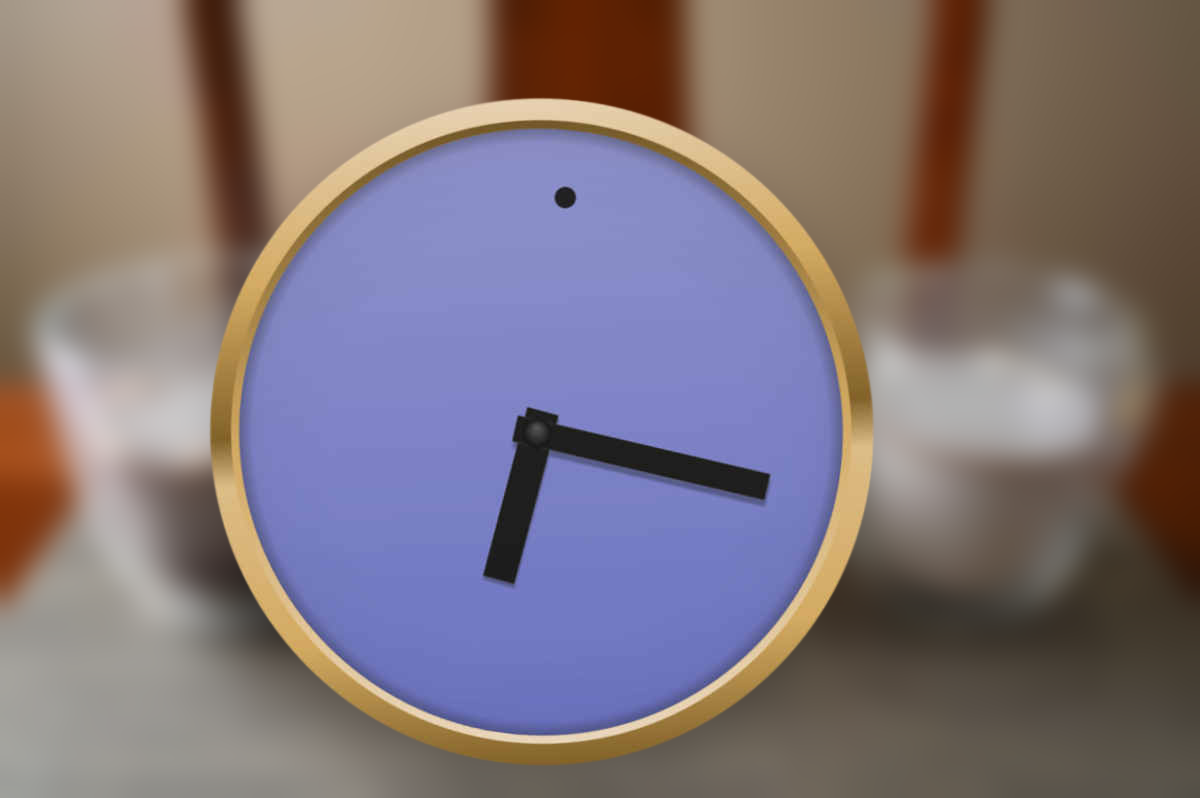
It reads h=6 m=16
